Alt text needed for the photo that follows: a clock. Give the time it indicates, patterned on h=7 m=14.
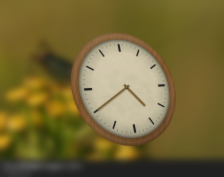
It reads h=4 m=40
